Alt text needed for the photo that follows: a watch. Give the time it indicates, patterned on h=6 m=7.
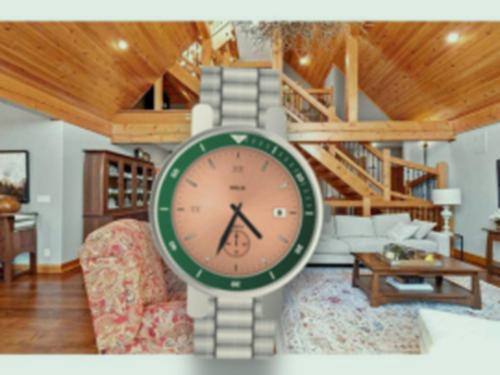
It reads h=4 m=34
